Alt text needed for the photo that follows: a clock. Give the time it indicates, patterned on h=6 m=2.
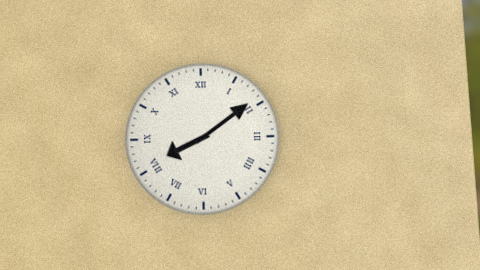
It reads h=8 m=9
